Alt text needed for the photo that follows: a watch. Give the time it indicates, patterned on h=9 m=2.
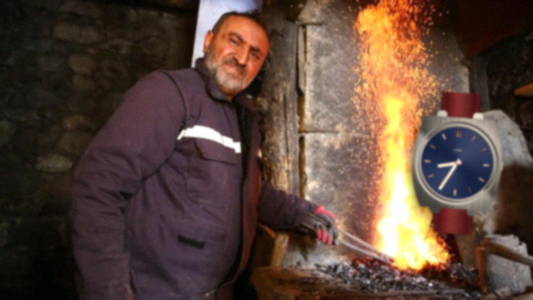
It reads h=8 m=35
